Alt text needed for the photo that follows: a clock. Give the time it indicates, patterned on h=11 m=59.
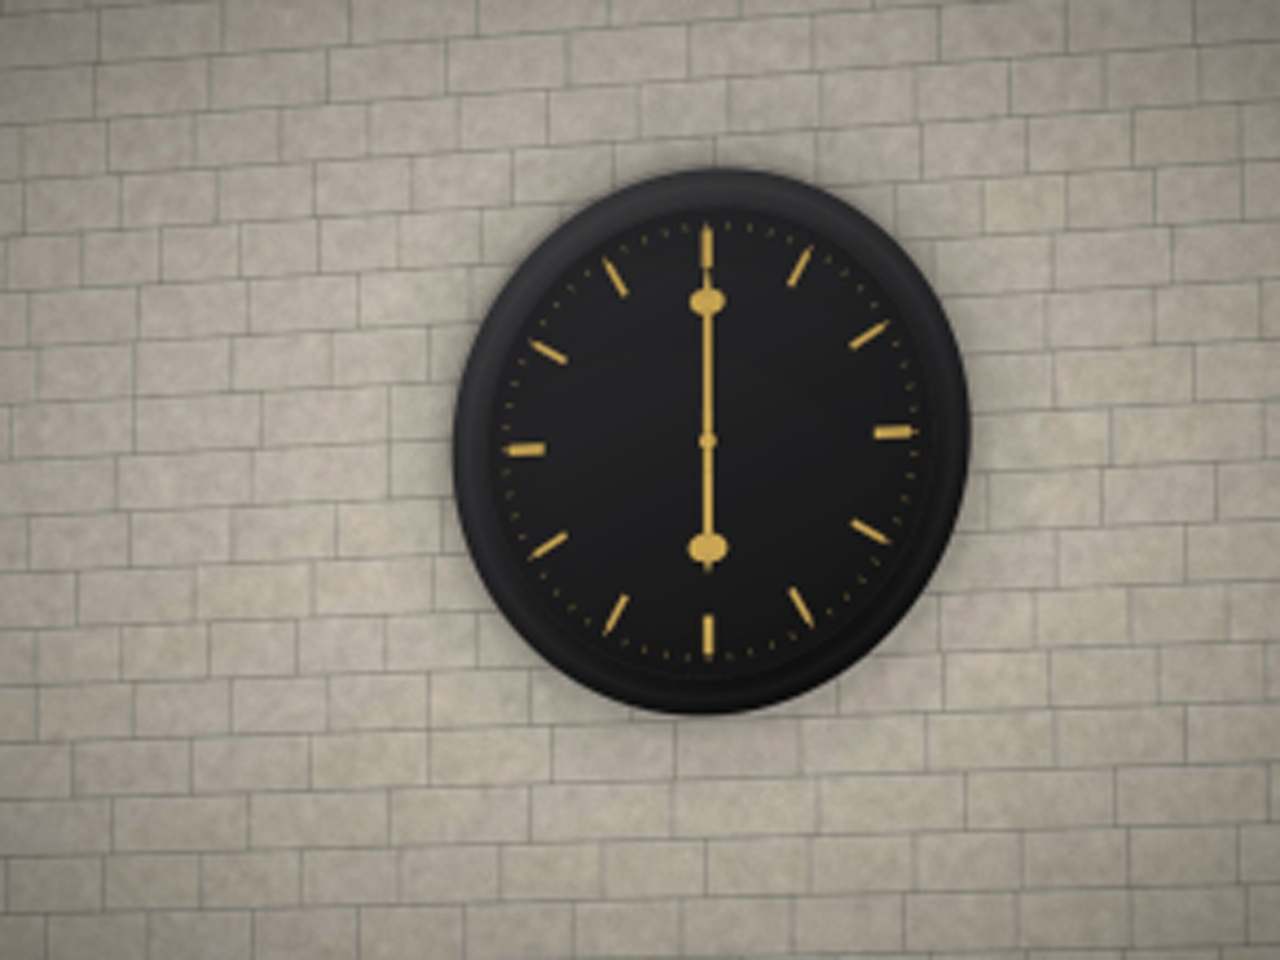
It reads h=6 m=0
